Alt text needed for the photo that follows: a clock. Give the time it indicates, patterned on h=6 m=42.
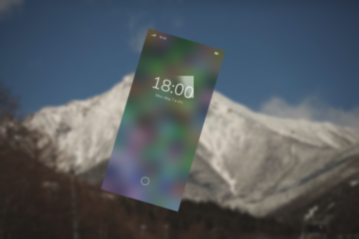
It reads h=18 m=0
